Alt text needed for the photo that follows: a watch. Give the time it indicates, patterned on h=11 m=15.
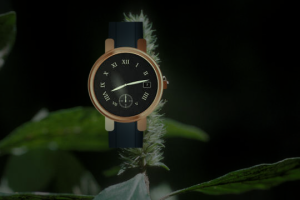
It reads h=8 m=13
